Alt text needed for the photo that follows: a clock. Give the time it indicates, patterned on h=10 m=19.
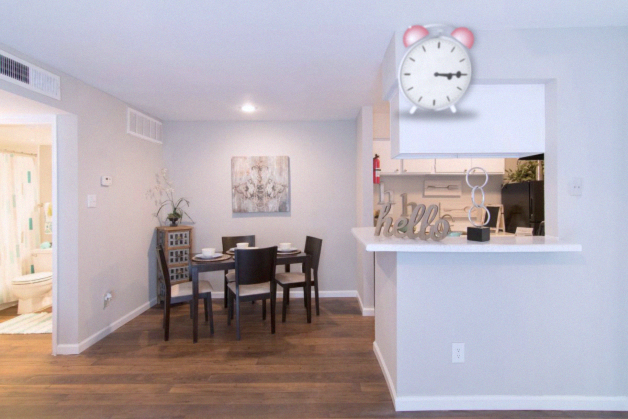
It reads h=3 m=15
